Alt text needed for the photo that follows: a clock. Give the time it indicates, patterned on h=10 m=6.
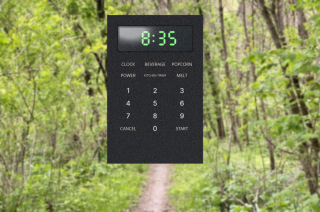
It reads h=8 m=35
